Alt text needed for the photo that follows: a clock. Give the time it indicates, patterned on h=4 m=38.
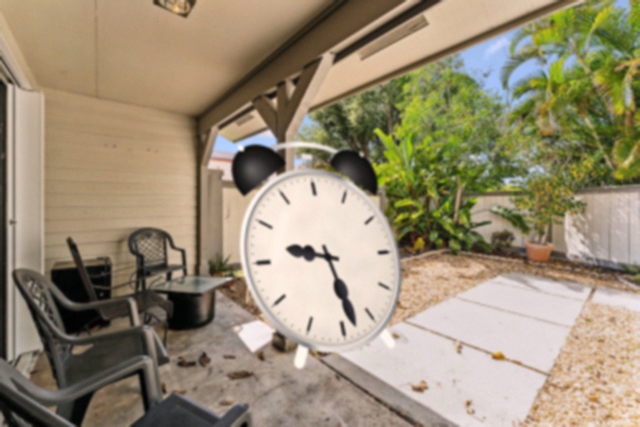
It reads h=9 m=28
